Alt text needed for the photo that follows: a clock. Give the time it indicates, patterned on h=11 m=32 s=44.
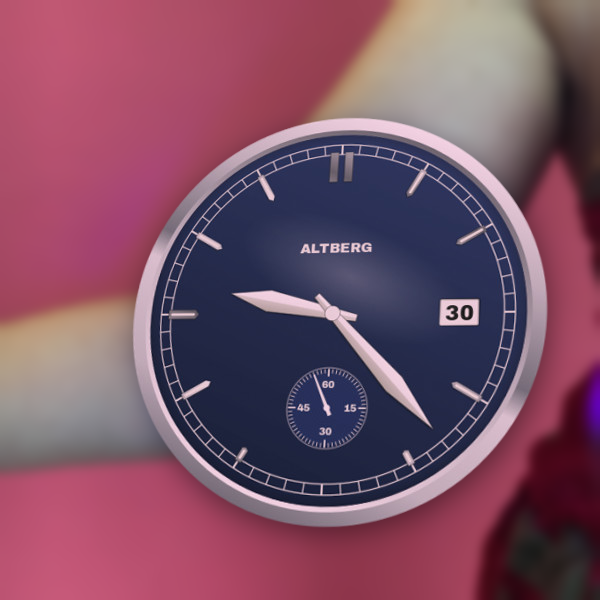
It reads h=9 m=22 s=56
